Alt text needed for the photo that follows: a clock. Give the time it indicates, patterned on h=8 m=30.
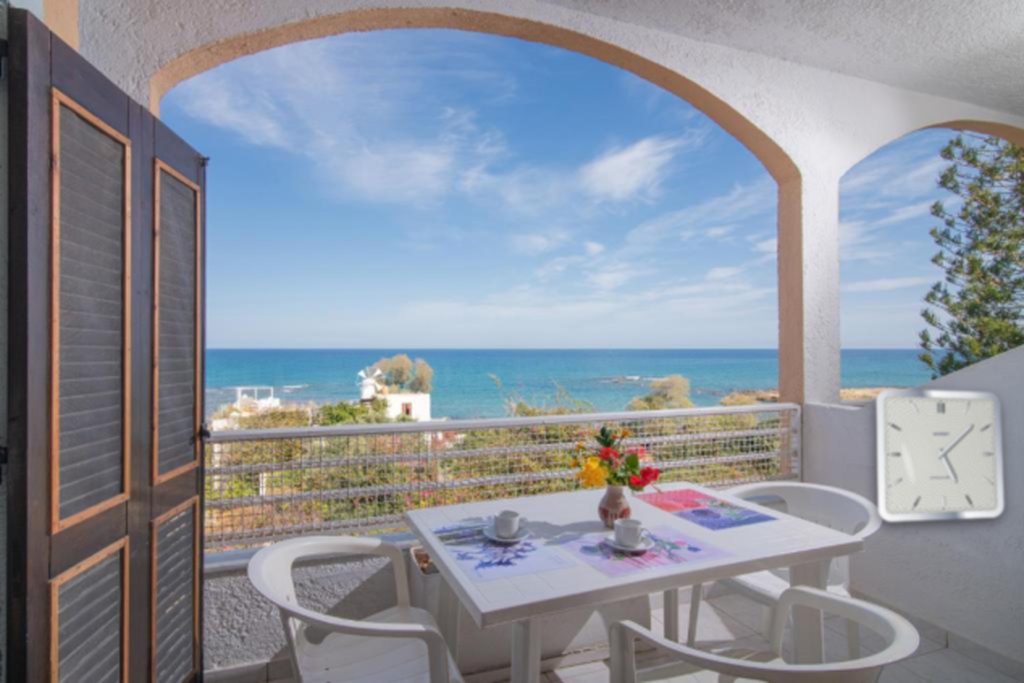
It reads h=5 m=8
